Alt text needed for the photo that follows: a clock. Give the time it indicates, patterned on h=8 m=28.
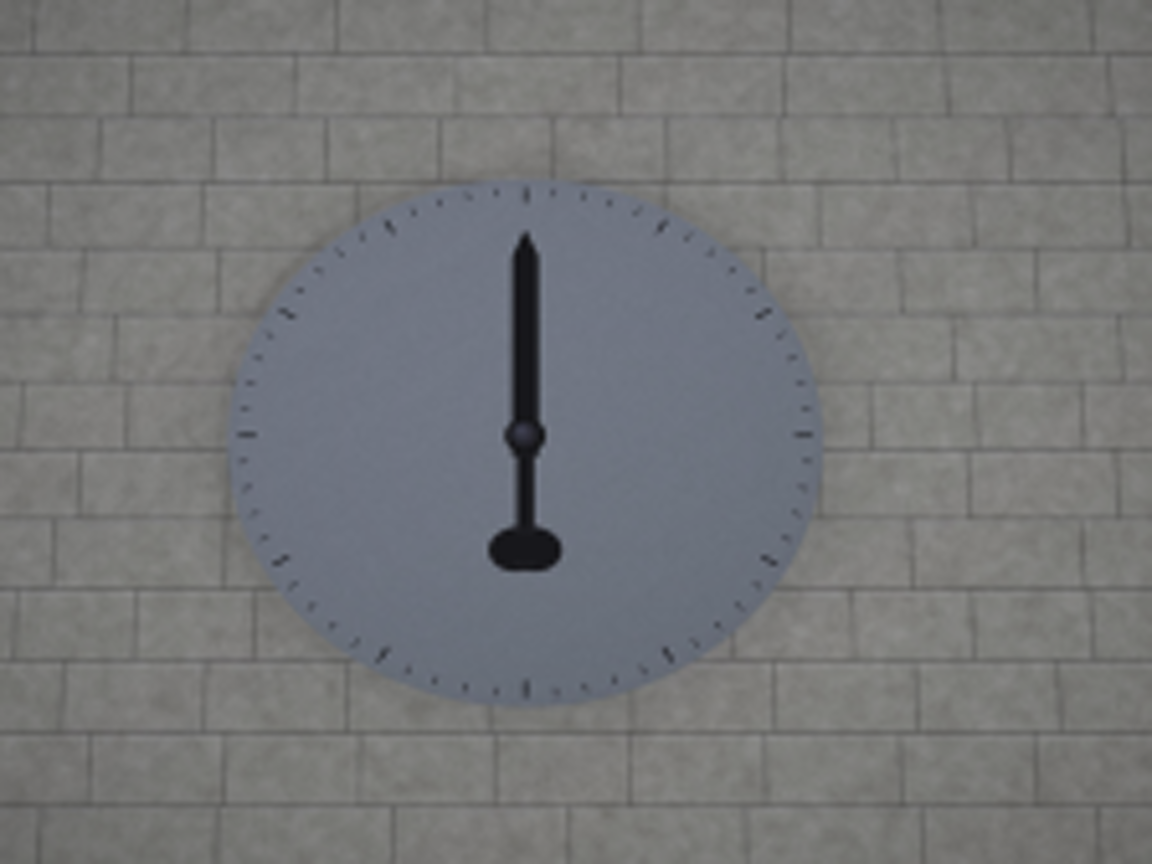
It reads h=6 m=0
